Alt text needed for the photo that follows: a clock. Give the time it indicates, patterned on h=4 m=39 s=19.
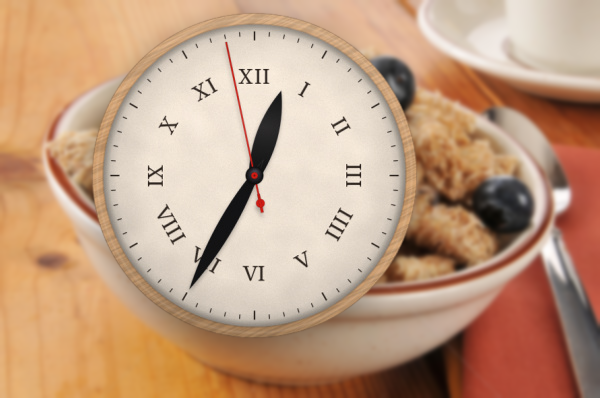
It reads h=12 m=34 s=58
